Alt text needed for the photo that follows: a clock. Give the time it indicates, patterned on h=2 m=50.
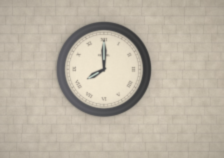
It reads h=8 m=0
